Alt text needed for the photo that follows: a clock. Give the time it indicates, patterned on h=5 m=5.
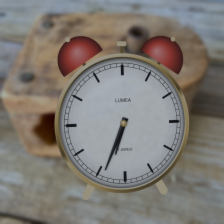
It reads h=6 m=34
